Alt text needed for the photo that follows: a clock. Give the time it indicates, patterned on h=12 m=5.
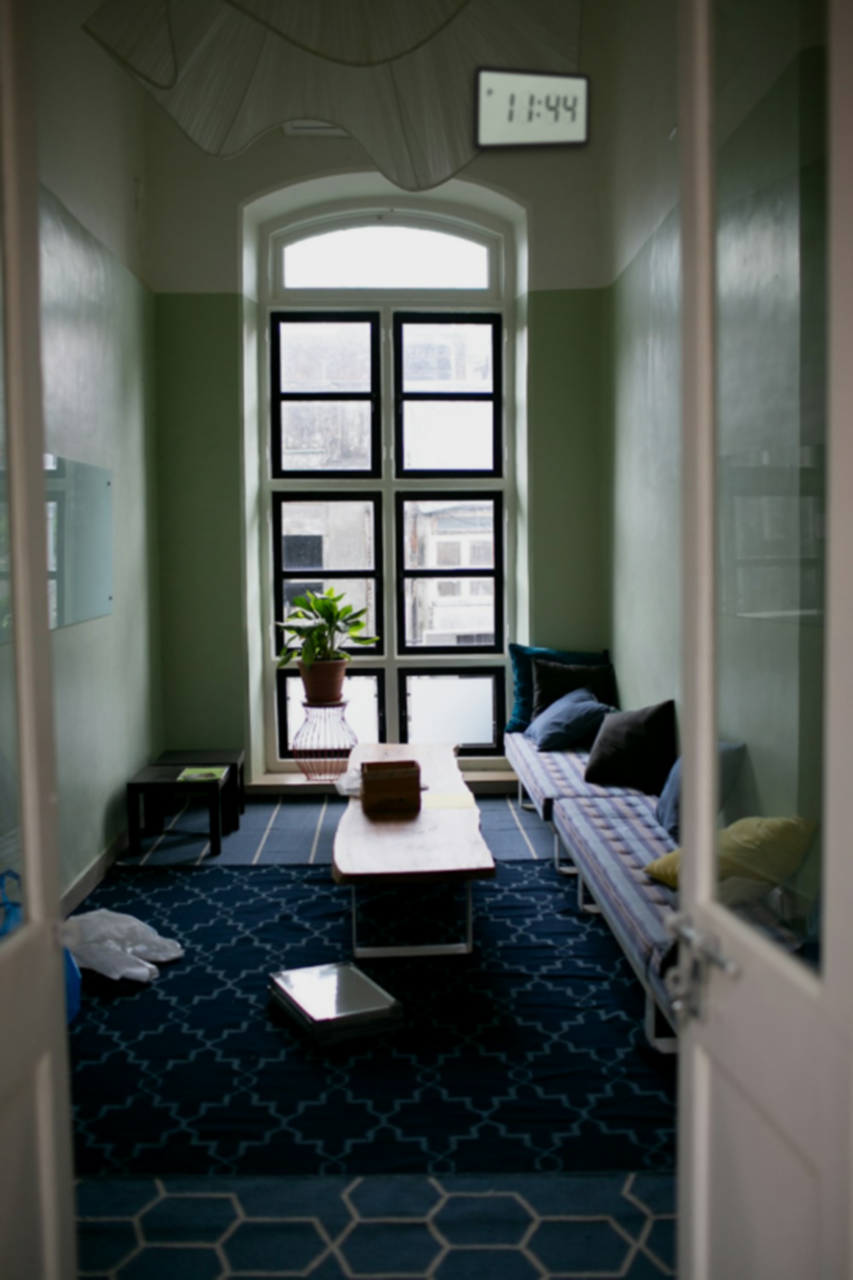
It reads h=11 m=44
